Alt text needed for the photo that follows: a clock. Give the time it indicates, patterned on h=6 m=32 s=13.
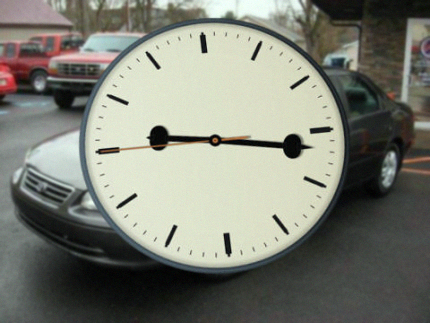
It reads h=9 m=16 s=45
